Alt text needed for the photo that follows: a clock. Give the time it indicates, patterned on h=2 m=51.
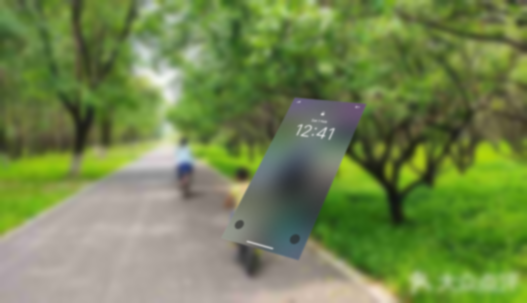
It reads h=12 m=41
